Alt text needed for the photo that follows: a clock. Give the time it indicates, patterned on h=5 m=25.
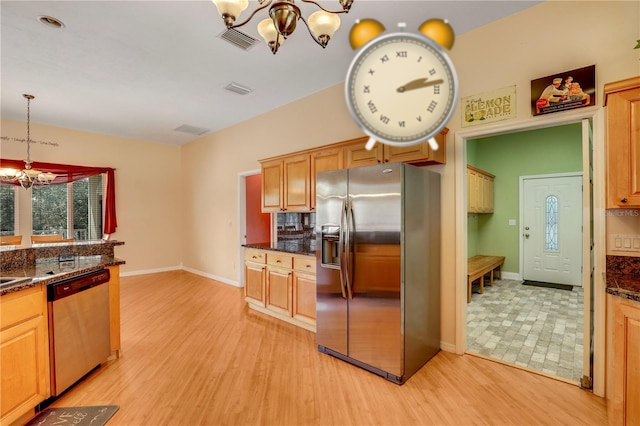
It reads h=2 m=13
